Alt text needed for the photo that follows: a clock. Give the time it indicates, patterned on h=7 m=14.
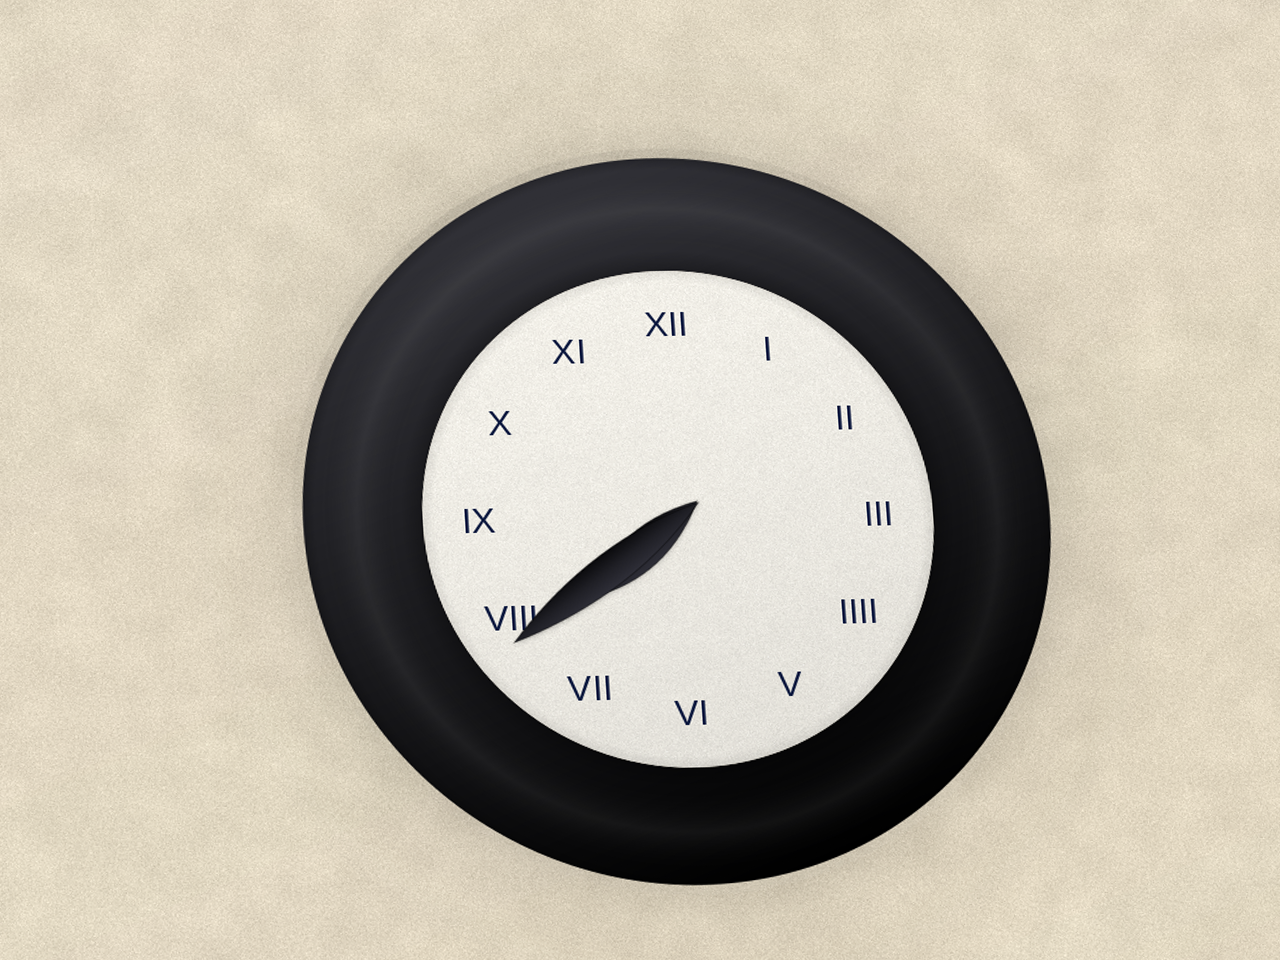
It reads h=7 m=39
